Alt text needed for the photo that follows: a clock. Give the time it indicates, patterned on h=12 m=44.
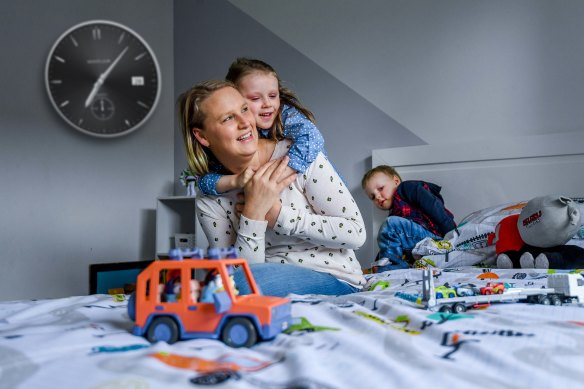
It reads h=7 m=7
